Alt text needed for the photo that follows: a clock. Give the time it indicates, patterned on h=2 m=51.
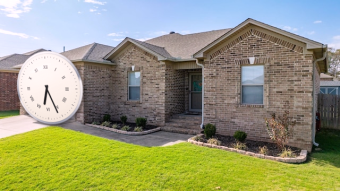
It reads h=6 m=26
